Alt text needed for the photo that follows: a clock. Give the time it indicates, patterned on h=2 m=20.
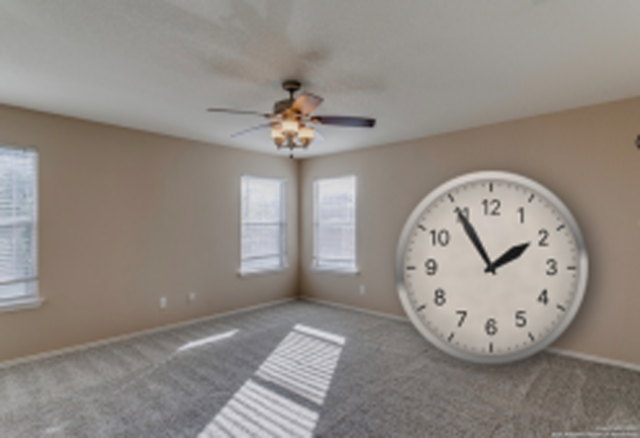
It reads h=1 m=55
